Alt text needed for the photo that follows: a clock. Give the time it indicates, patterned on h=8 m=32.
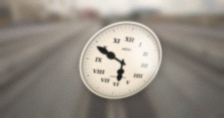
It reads h=5 m=49
